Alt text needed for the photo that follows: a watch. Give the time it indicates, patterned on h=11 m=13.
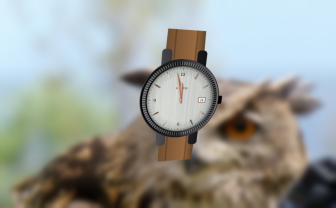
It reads h=11 m=58
